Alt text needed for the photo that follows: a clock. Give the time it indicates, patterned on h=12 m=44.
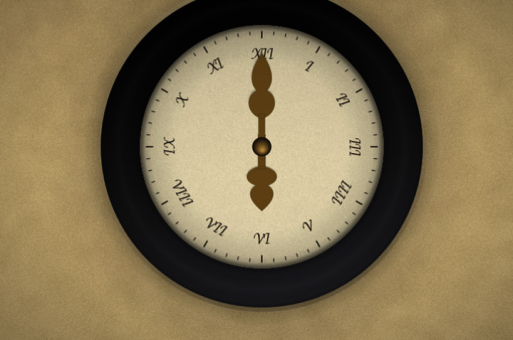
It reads h=6 m=0
